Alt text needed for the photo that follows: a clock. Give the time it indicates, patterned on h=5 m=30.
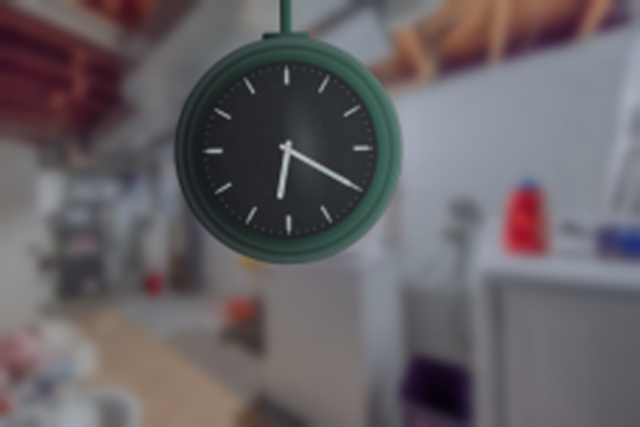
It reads h=6 m=20
